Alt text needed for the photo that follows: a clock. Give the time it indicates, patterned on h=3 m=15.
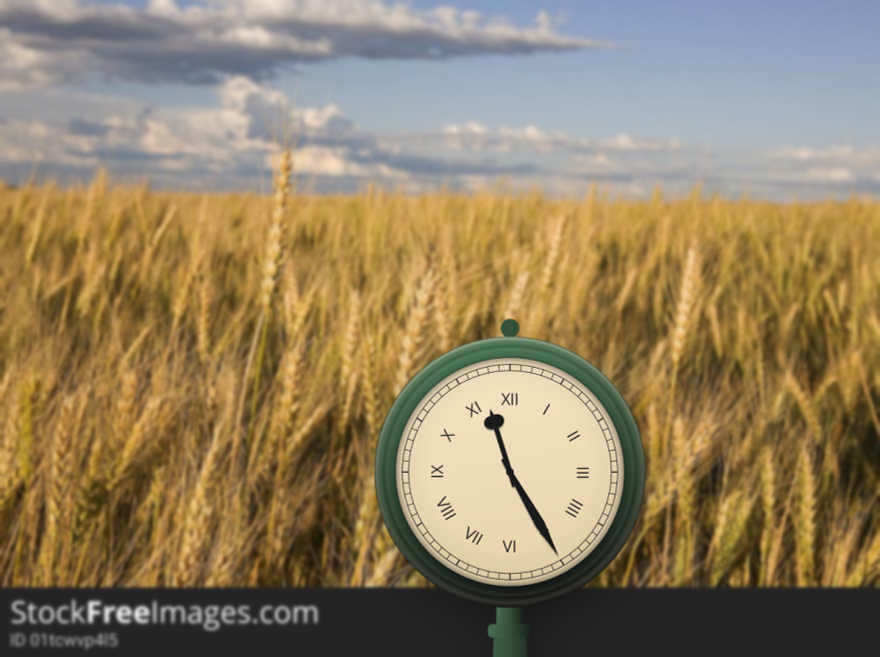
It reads h=11 m=25
